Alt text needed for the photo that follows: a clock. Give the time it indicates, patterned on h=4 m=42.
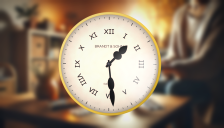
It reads h=1 m=29
